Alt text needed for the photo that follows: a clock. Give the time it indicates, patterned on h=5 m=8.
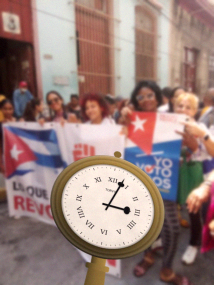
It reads h=3 m=3
